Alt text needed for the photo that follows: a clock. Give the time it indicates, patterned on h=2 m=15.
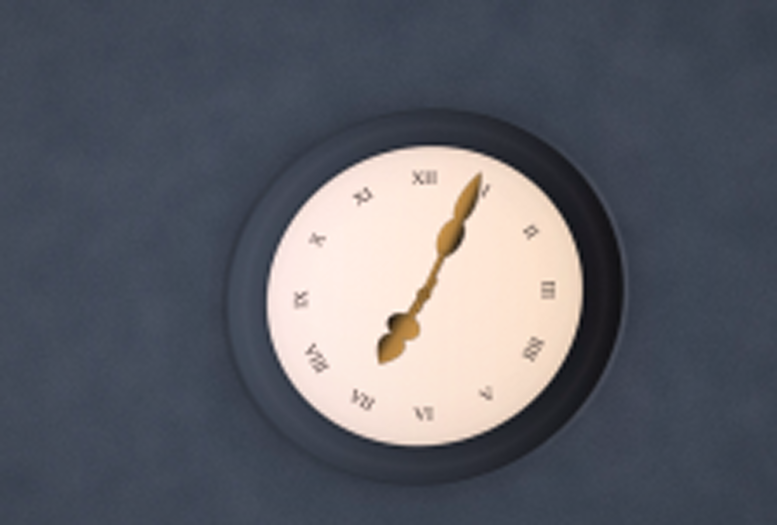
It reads h=7 m=4
